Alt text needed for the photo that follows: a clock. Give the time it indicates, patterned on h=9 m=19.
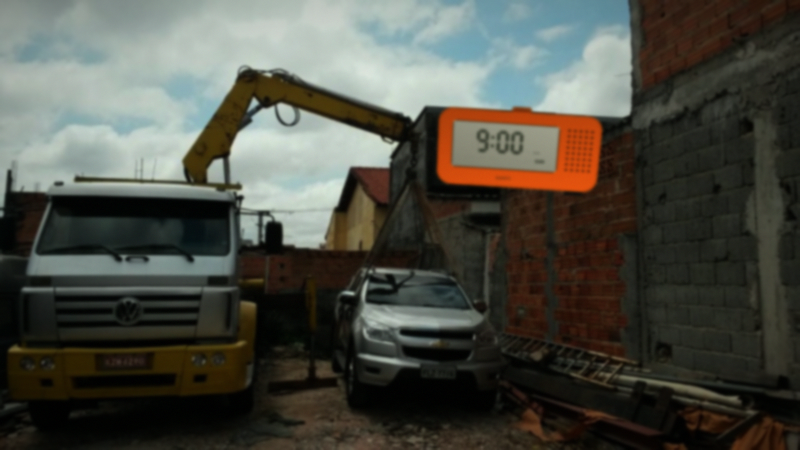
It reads h=9 m=0
